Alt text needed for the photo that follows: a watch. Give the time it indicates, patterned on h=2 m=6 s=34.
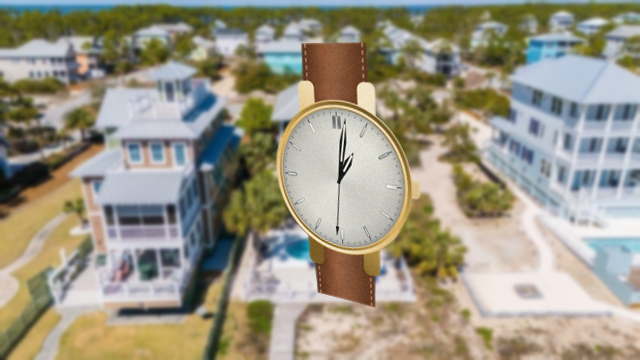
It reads h=1 m=1 s=31
